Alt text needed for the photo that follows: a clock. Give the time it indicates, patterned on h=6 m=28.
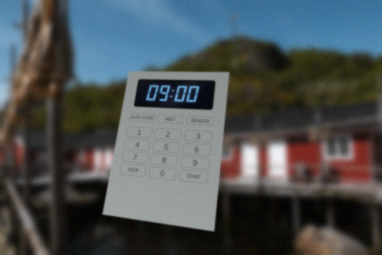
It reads h=9 m=0
